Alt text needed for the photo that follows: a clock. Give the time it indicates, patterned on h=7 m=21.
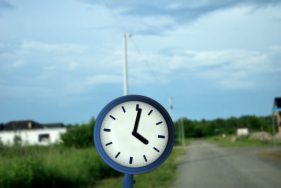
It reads h=4 m=1
